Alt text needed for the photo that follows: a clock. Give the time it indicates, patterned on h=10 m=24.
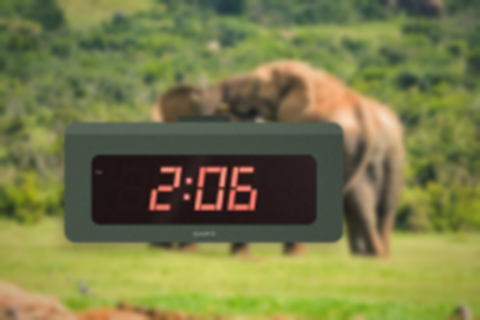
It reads h=2 m=6
